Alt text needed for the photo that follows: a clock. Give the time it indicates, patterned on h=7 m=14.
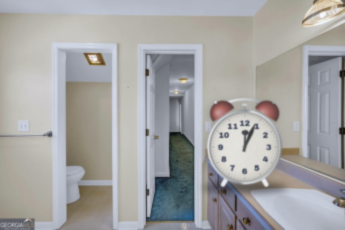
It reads h=12 m=4
